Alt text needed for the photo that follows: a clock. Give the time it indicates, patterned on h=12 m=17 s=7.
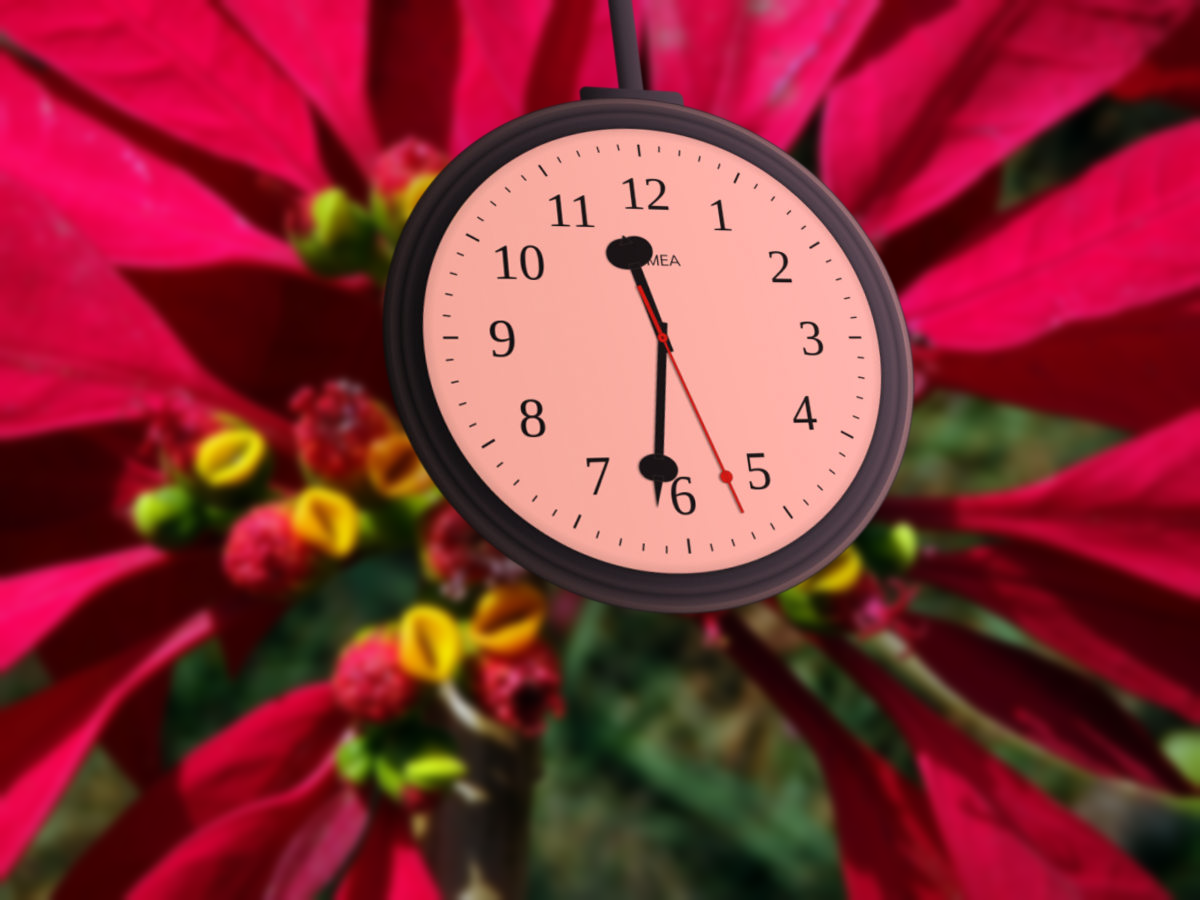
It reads h=11 m=31 s=27
